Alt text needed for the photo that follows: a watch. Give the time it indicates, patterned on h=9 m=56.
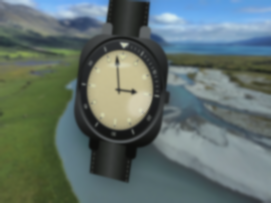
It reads h=2 m=58
